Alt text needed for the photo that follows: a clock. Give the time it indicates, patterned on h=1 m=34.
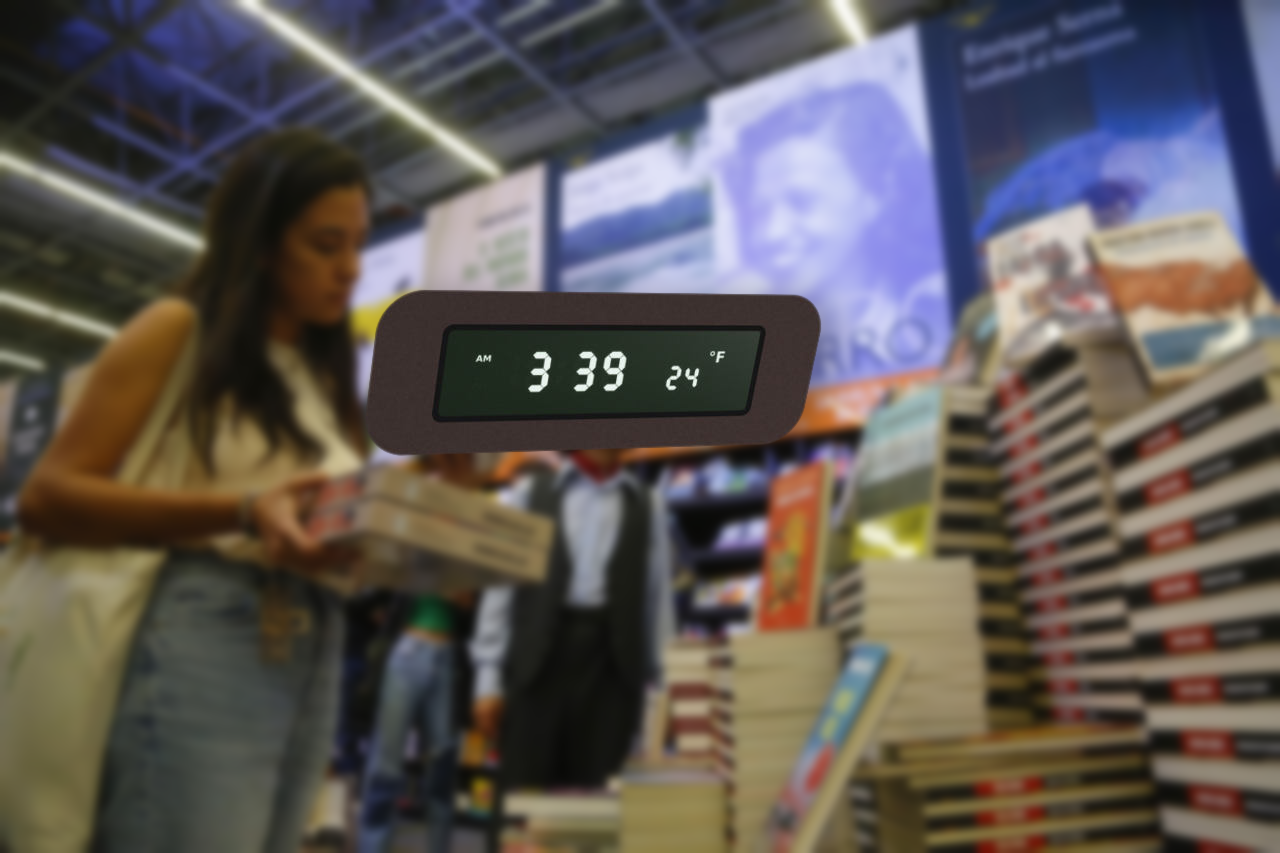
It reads h=3 m=39
